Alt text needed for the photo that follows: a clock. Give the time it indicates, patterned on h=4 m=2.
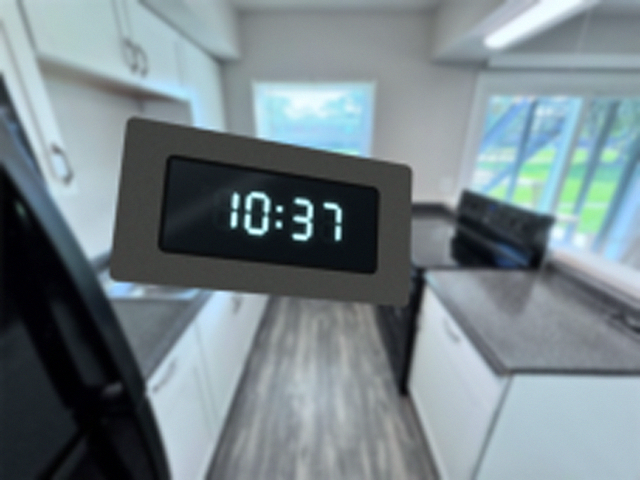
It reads h=10 m=37
